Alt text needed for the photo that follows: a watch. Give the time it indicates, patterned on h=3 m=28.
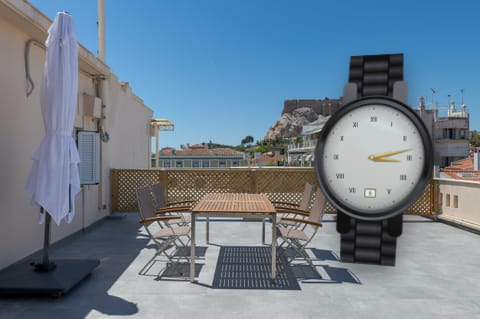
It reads h=3 m=13
